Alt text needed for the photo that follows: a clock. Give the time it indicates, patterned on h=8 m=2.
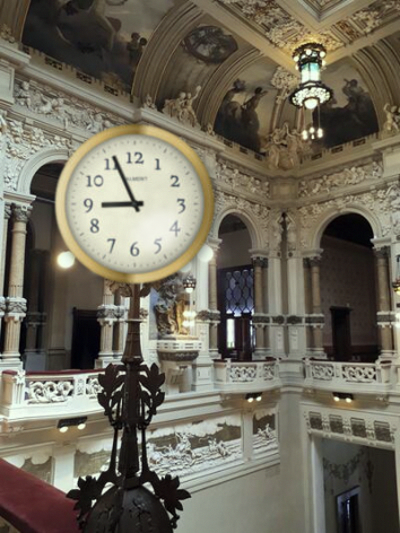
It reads h=8 m=56
